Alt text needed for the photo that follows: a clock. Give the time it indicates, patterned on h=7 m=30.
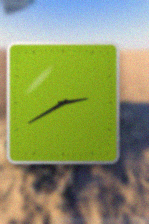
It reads h=2 m=40
